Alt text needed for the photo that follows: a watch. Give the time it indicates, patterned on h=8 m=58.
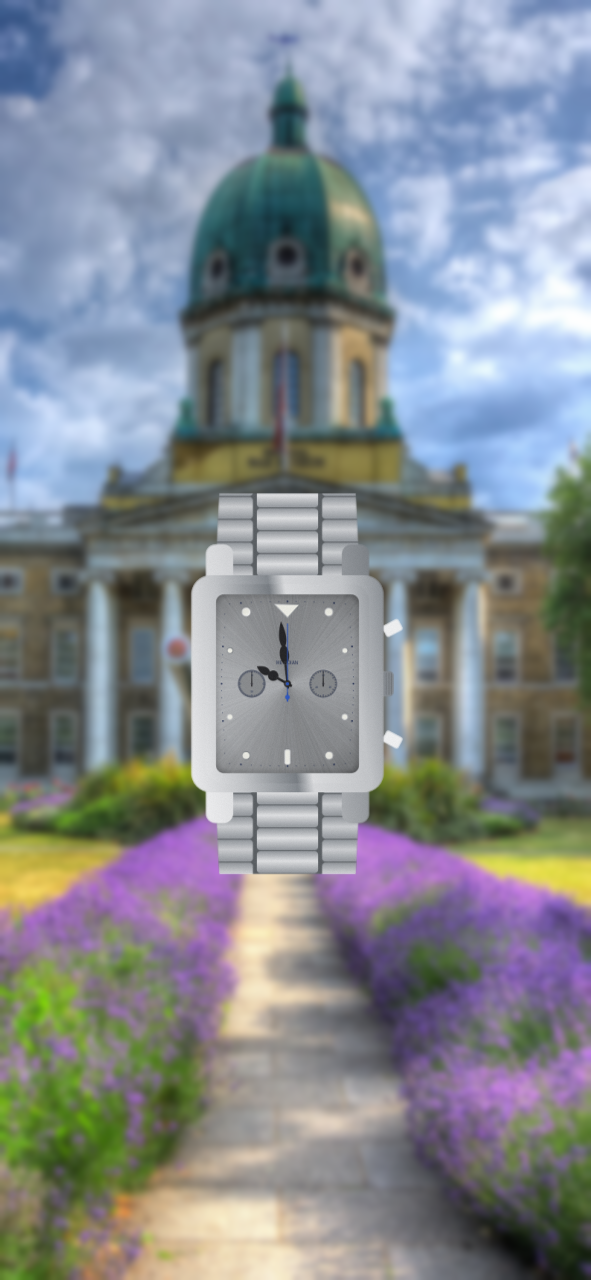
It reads h=9 m=59
